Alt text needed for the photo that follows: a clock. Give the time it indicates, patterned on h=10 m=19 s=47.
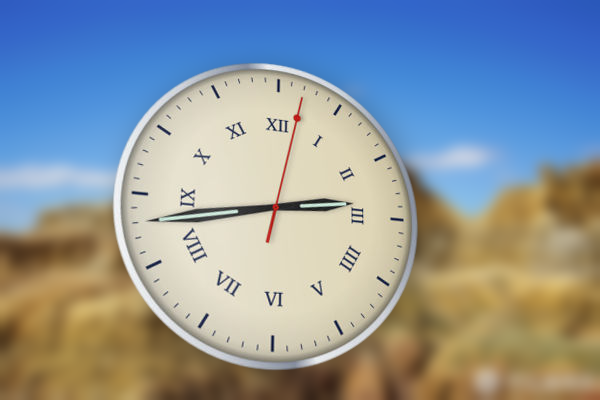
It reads h=2 m=43 s=2
